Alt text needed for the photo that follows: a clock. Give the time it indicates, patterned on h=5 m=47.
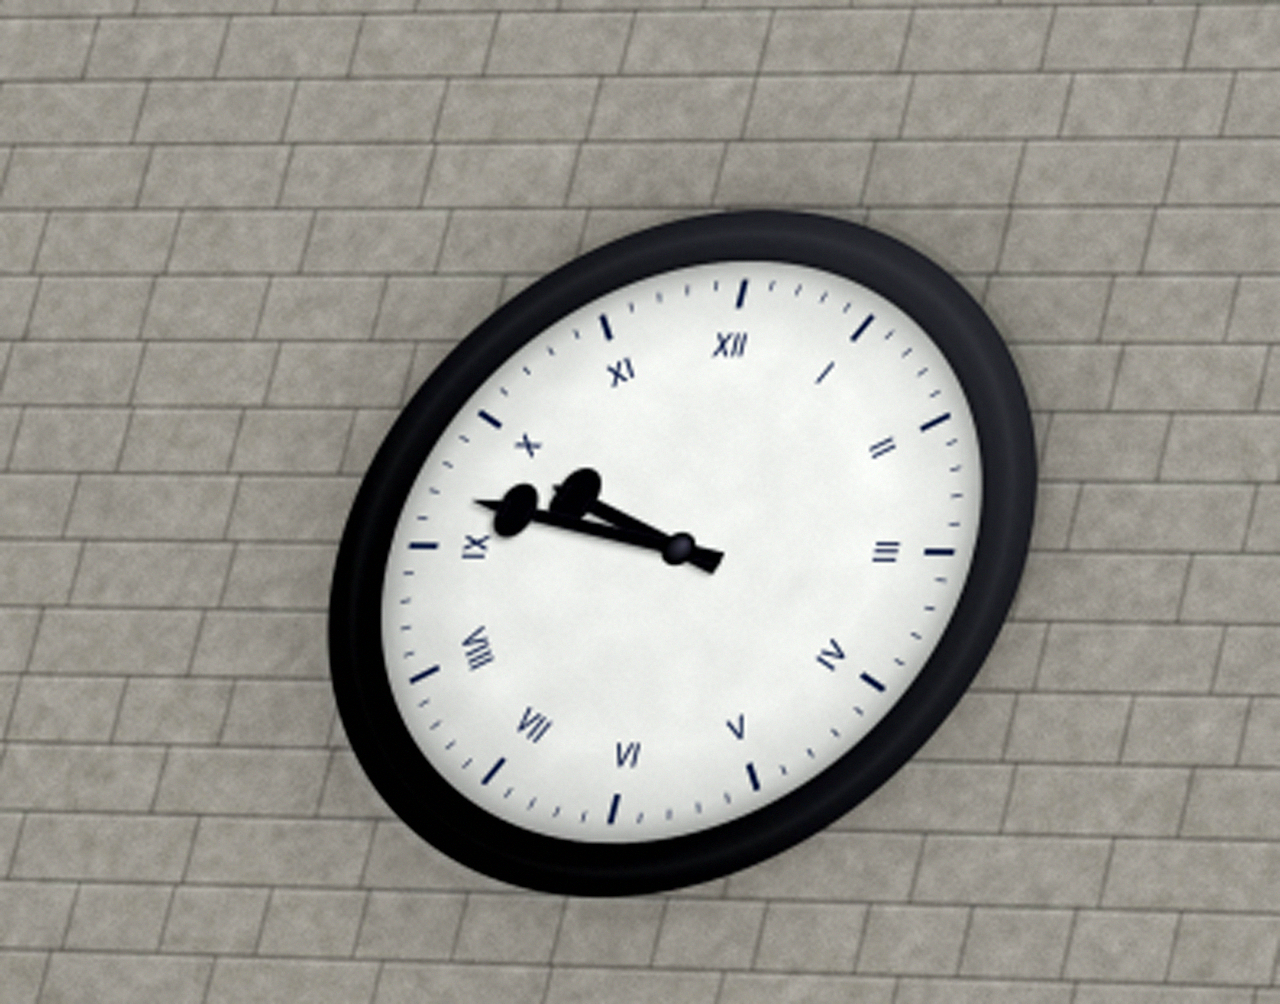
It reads h=9 m=47
